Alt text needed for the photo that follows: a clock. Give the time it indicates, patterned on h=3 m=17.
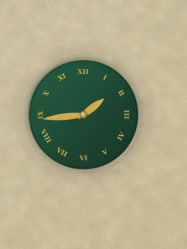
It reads h=1 m=44
